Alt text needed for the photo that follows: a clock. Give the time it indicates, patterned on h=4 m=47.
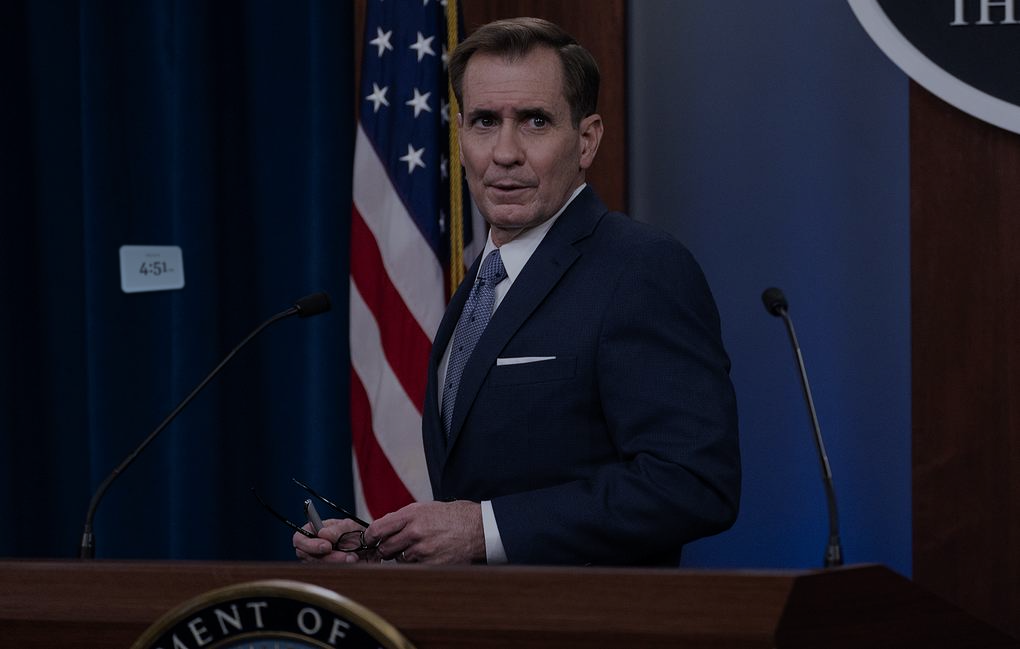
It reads h=4 m=51
